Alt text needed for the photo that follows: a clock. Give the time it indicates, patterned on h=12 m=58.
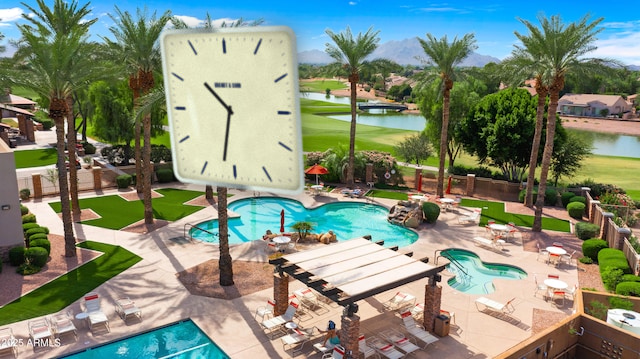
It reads h=10 m=32
